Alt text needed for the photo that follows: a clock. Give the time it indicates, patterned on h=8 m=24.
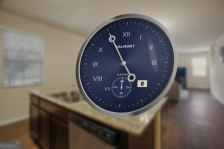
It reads h=4 m=55
